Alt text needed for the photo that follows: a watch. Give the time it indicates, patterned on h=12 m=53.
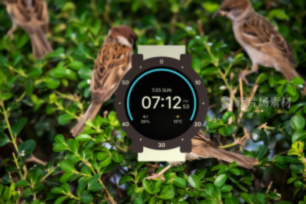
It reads h=7 m=12
